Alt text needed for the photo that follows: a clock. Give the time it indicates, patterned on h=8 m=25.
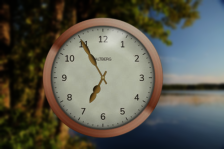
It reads h=6 m=55
